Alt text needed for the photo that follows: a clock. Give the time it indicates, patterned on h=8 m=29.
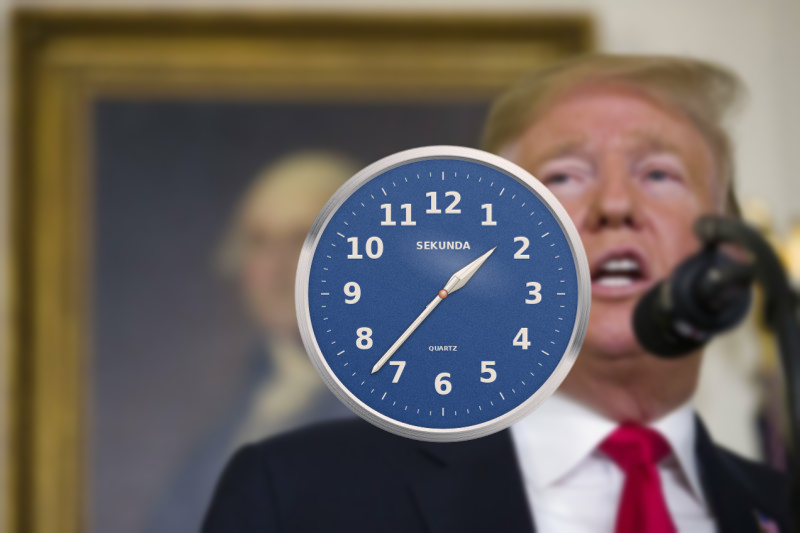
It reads h=1 m=37
